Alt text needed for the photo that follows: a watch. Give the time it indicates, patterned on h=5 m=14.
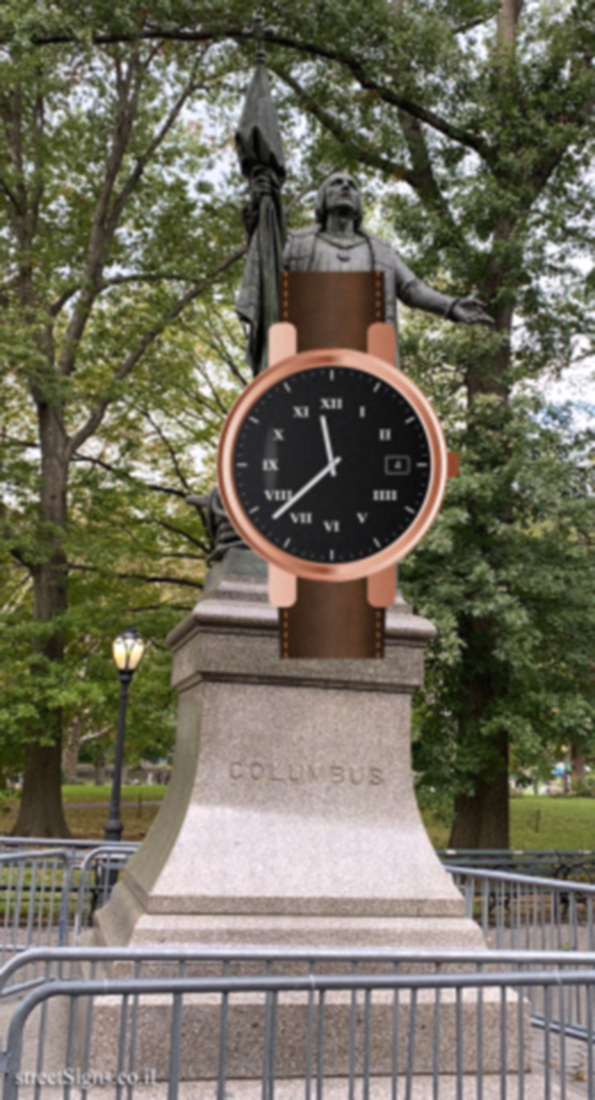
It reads h=11 m=38
